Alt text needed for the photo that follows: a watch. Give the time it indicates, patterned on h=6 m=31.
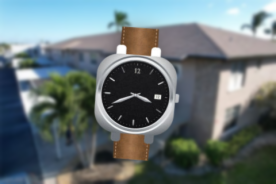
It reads h=3 m=41
